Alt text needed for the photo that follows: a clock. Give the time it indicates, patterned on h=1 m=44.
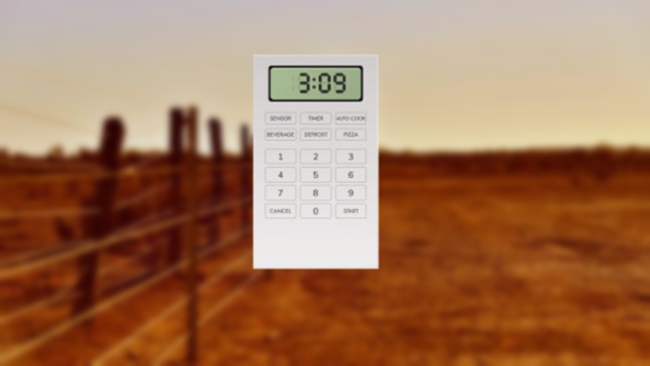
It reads h=3 m=9
